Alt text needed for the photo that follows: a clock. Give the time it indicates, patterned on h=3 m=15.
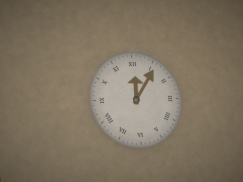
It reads h=12 m=6
